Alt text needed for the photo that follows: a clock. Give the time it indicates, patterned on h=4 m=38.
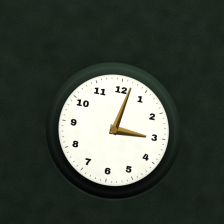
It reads h=3 m=2
